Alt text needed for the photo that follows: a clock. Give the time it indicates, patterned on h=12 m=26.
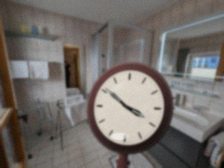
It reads h=3 m=51
